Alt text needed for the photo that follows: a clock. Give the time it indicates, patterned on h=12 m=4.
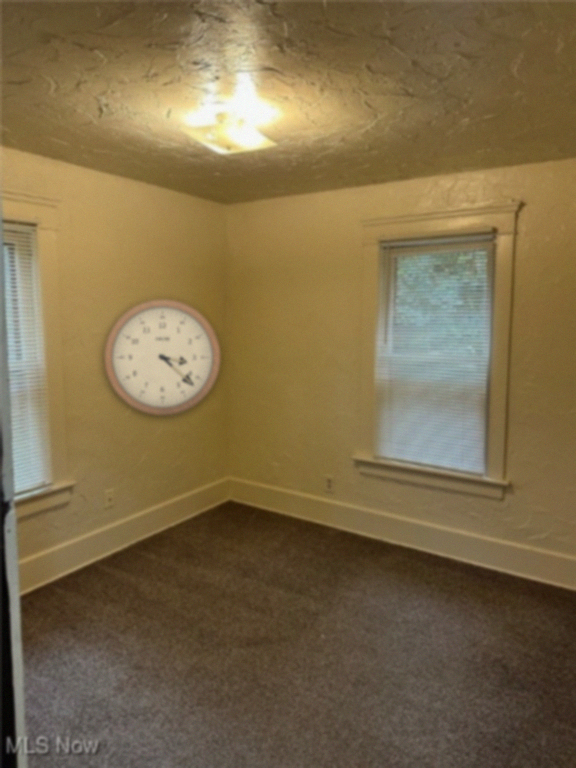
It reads h=3 m=22
